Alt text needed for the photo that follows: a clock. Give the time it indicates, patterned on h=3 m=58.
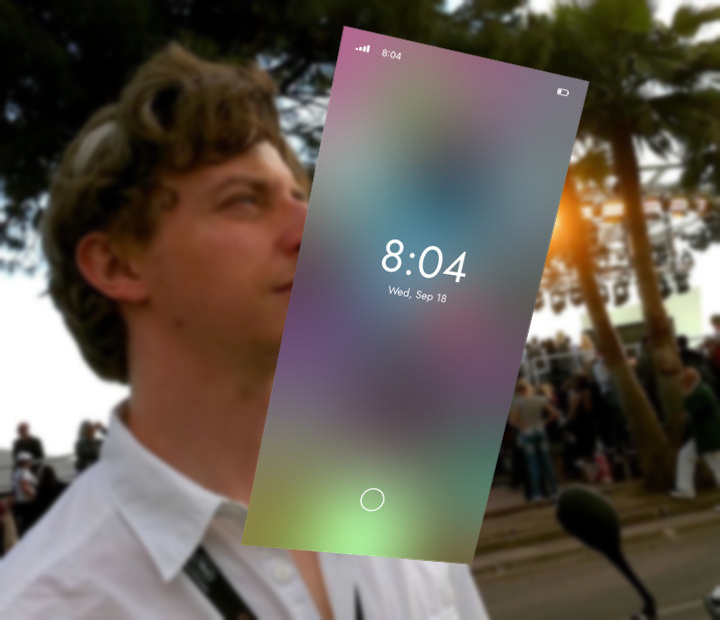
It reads h=8 m=4
